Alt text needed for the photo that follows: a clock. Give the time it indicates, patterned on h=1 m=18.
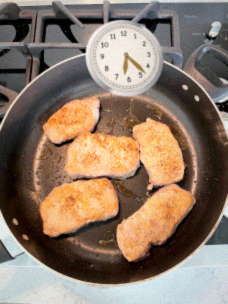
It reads h=6 m=23
